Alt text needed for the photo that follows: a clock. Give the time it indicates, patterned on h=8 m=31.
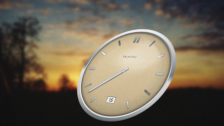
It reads h=7 m=38
